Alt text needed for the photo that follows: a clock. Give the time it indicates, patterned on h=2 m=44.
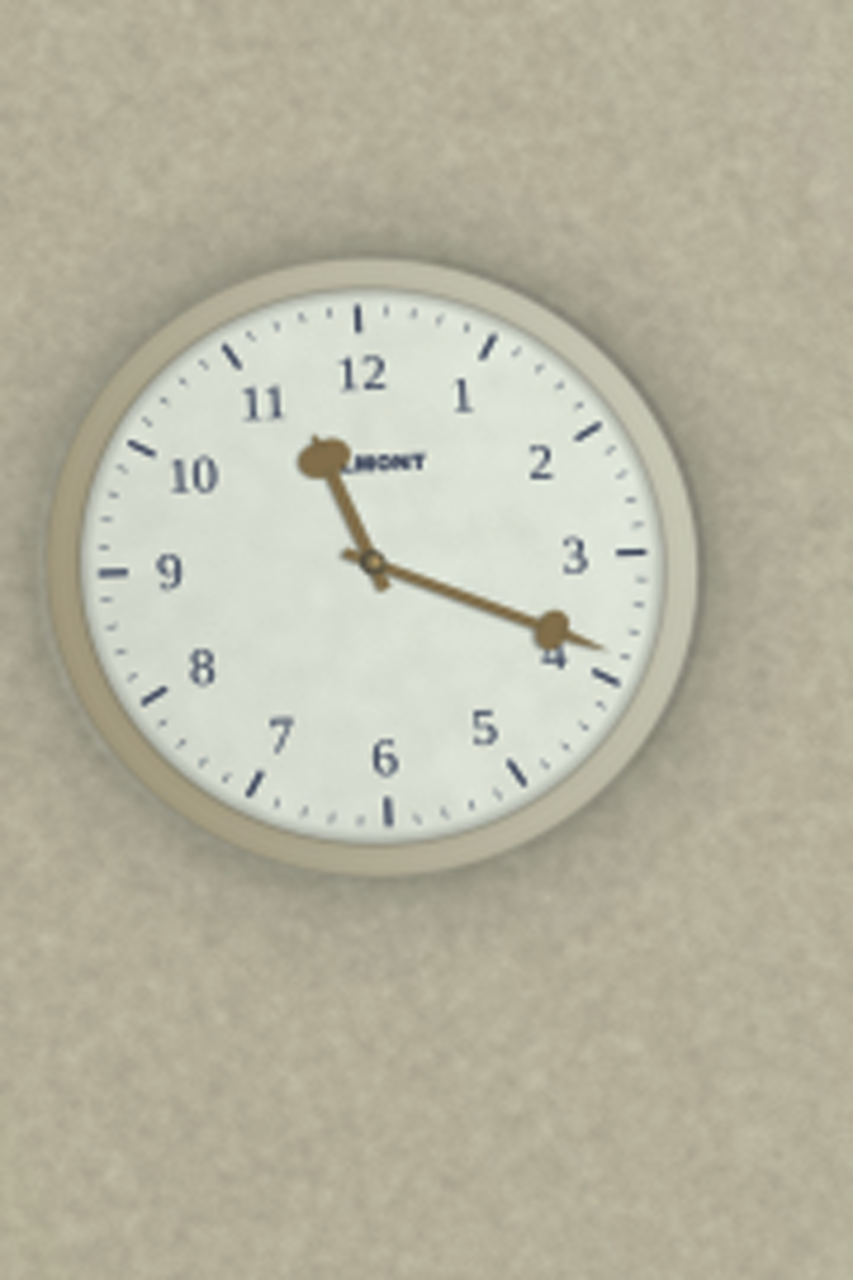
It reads h=11 m=19
